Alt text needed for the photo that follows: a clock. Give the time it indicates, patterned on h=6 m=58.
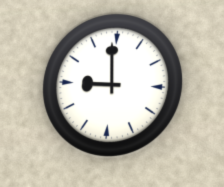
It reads h=8 m=59
